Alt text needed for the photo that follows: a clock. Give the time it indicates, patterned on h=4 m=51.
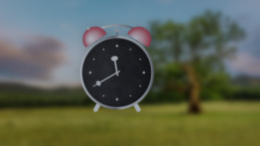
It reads h=11 m=40
